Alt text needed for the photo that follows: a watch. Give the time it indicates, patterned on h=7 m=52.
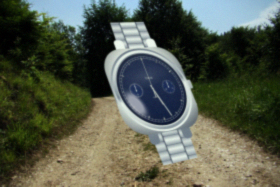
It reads h=5 m=27
